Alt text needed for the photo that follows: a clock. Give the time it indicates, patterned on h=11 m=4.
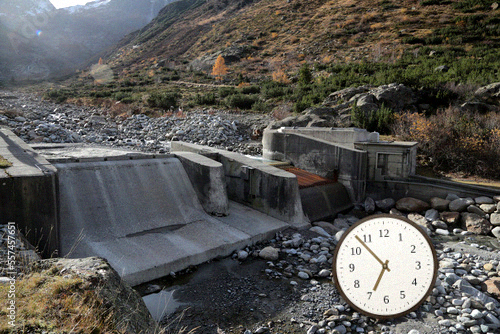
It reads h=6 m=53
